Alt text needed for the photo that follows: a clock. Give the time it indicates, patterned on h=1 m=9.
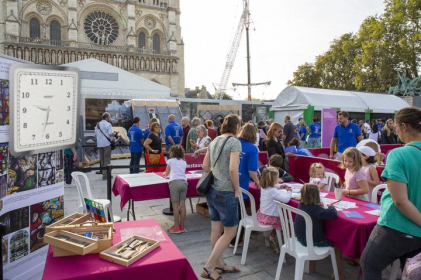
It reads h=9 m=32
